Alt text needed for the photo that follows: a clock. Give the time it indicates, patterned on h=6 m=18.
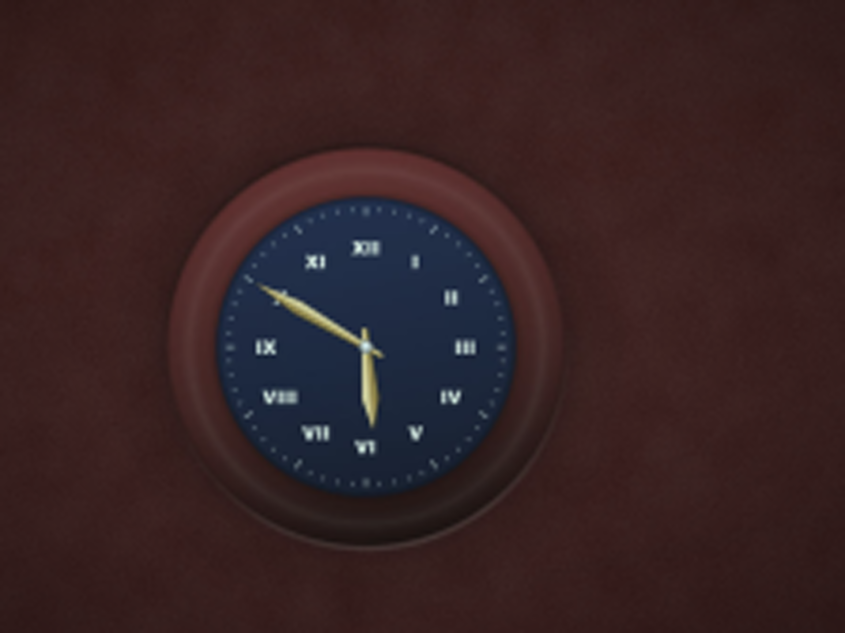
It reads h=5 m=50
